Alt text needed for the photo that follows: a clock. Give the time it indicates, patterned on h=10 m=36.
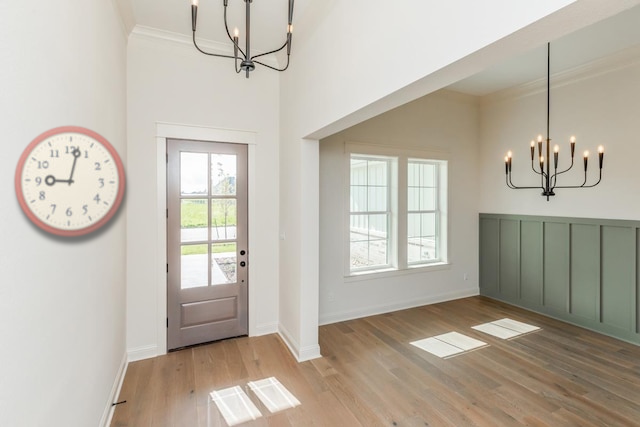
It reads h=9 m=2
